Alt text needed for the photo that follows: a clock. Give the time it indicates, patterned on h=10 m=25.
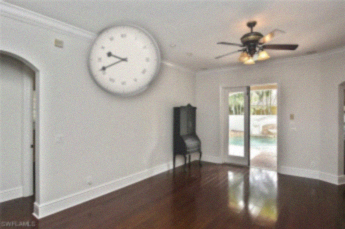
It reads h=9 m=41
